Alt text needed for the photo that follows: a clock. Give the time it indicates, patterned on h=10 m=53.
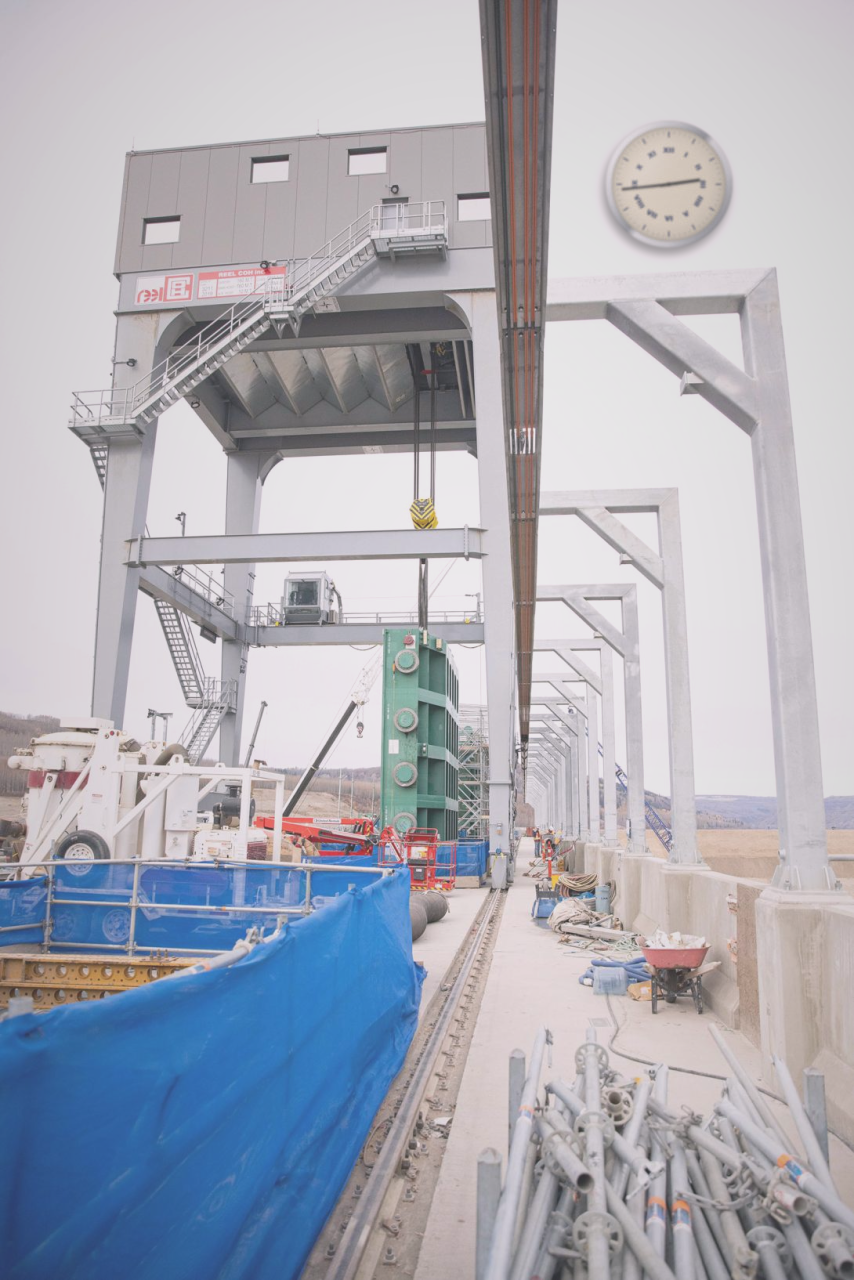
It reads h=2 m=44
